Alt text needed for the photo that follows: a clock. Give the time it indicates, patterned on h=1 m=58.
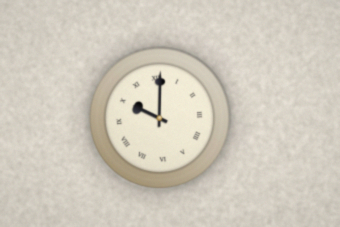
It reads h=10 m=1
